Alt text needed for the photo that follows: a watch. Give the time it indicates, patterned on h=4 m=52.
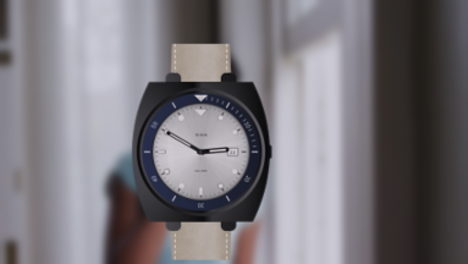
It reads h=2 m=50
